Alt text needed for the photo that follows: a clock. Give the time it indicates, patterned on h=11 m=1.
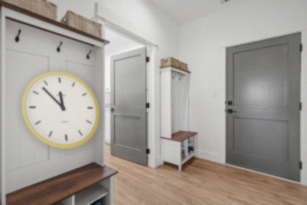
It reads h=11 m=53
